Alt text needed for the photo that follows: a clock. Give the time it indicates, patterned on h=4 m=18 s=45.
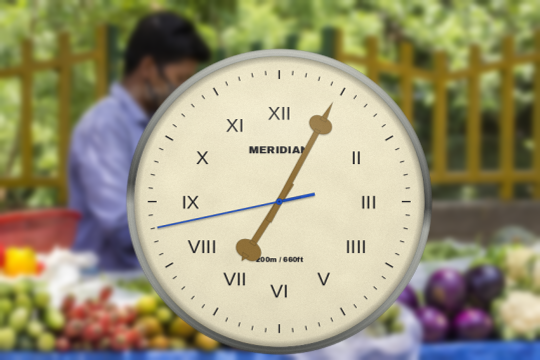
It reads h=7 m=4 s=43
